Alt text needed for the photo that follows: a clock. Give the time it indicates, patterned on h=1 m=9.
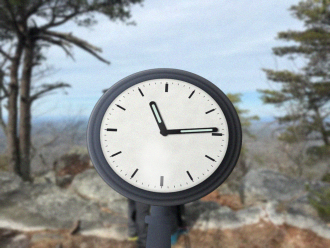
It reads h=11 m=14
